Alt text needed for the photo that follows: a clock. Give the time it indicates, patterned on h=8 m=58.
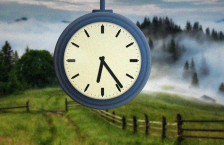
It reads h=6 m=24
